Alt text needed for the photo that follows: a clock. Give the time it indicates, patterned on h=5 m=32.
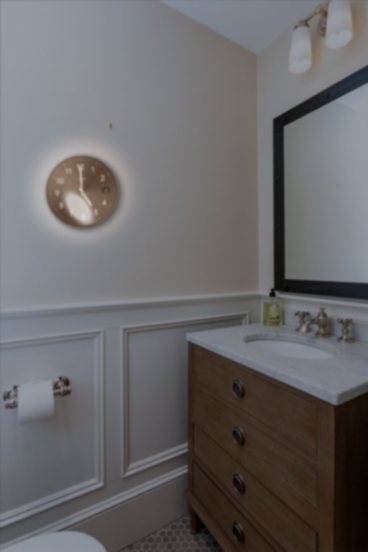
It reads h=5 m=0
